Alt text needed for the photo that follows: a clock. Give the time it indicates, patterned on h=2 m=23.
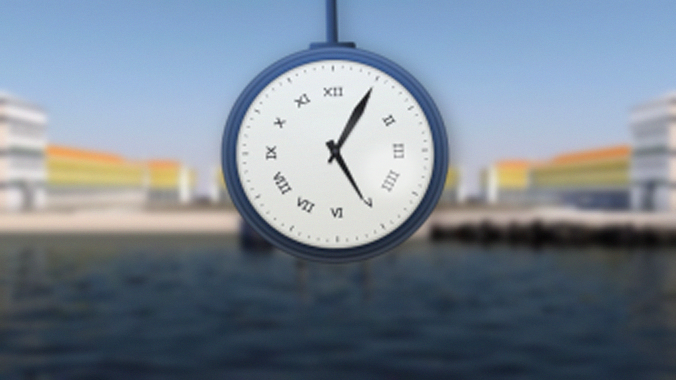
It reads h=5 m=5
